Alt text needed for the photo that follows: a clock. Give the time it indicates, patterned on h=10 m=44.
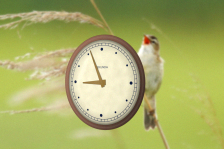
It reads h=8 m=56
